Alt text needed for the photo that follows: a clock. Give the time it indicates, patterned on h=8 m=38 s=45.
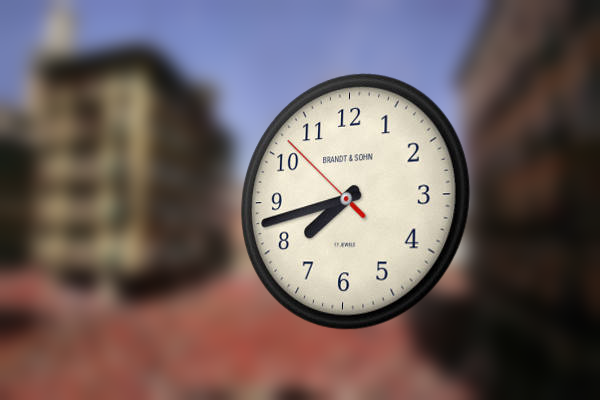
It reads h=7 m=42 s=52
